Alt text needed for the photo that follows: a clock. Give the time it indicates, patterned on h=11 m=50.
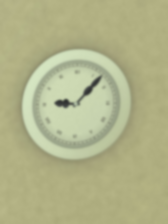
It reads h=9 m=7
